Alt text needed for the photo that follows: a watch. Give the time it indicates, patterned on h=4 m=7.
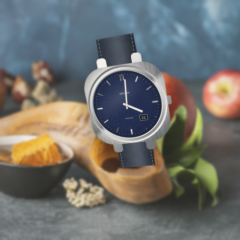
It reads h=4 m=1
